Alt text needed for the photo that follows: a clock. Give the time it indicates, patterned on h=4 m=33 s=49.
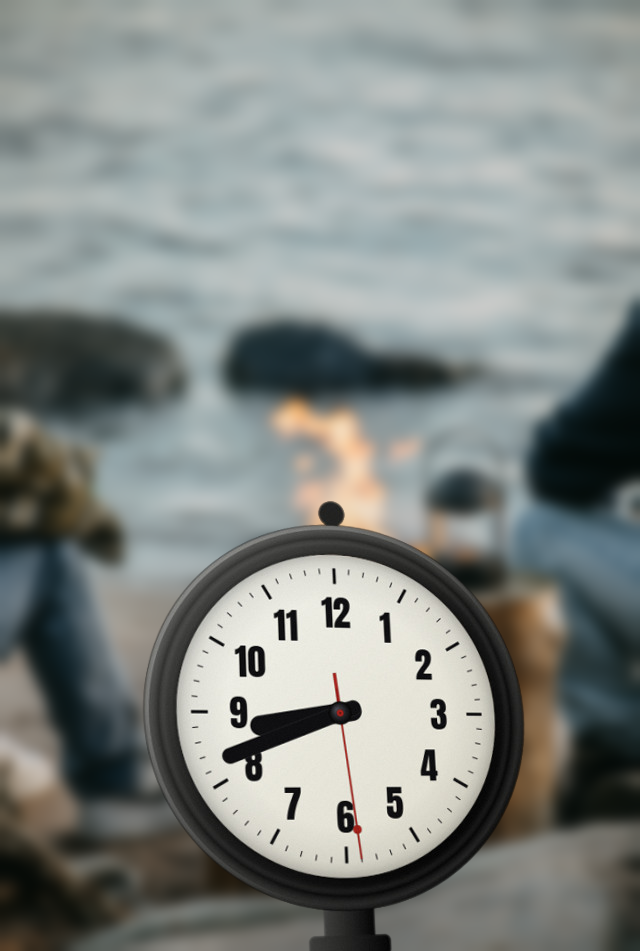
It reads h=8 m=41 s=29
